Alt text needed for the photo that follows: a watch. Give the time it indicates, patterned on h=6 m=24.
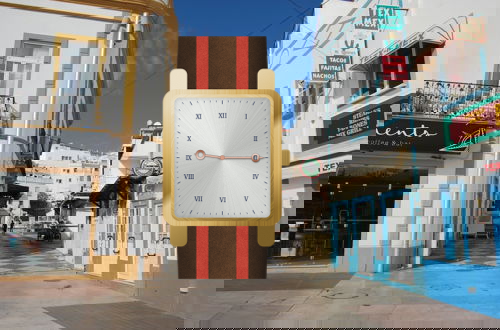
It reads h=9 m=15
